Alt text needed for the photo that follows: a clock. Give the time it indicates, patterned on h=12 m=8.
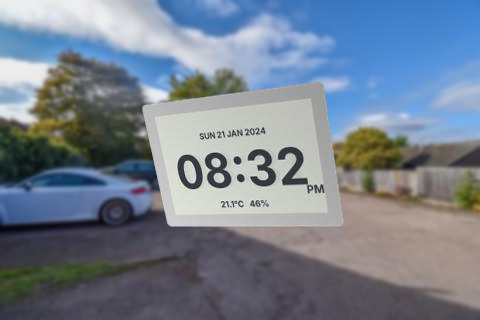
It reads h=8 m=32
